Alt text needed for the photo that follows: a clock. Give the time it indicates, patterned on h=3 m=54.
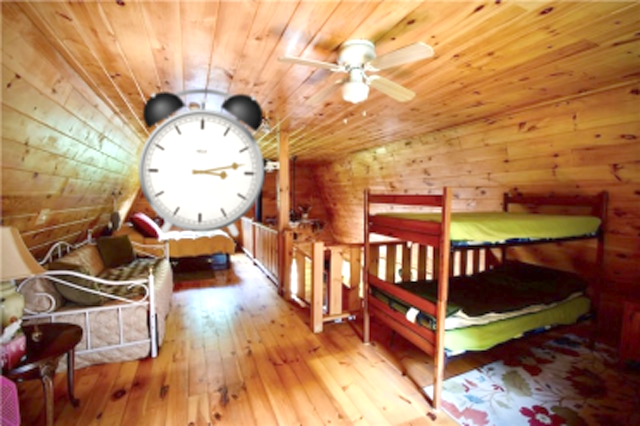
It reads h=3 m=13
